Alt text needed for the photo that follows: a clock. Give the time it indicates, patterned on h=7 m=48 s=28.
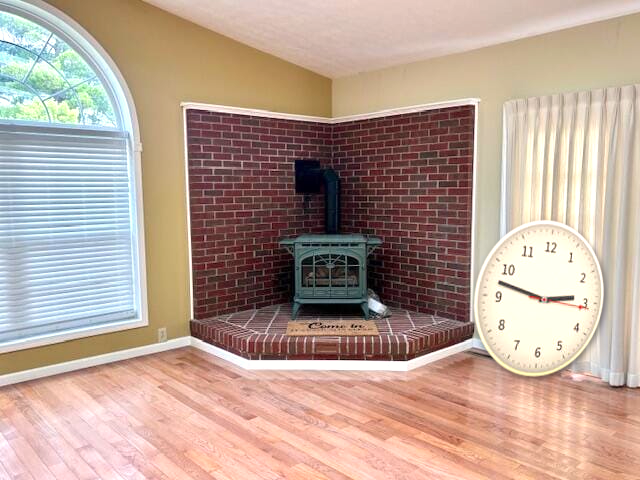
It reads h=2 m=47 s=16
